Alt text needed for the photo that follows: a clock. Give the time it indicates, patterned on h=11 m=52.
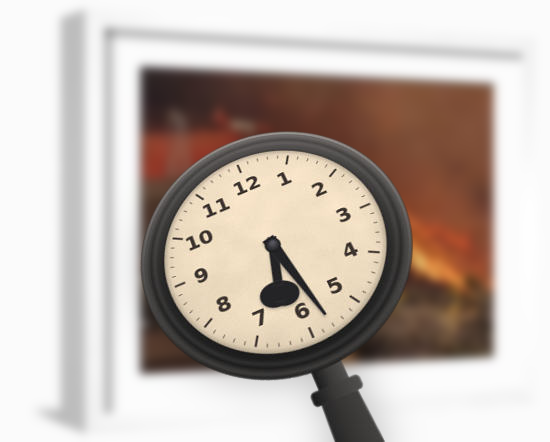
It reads h=6 m=28
